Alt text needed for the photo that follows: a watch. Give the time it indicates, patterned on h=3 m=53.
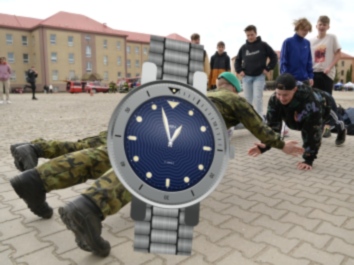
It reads h=12 m=57
